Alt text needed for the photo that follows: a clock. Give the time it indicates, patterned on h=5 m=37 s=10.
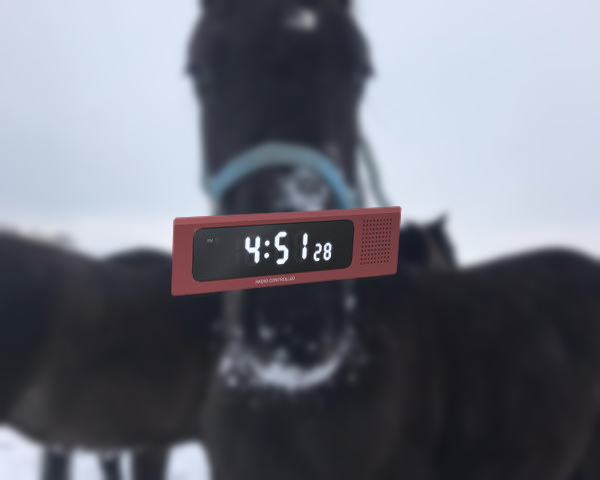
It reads h=4 m=51 s=28
